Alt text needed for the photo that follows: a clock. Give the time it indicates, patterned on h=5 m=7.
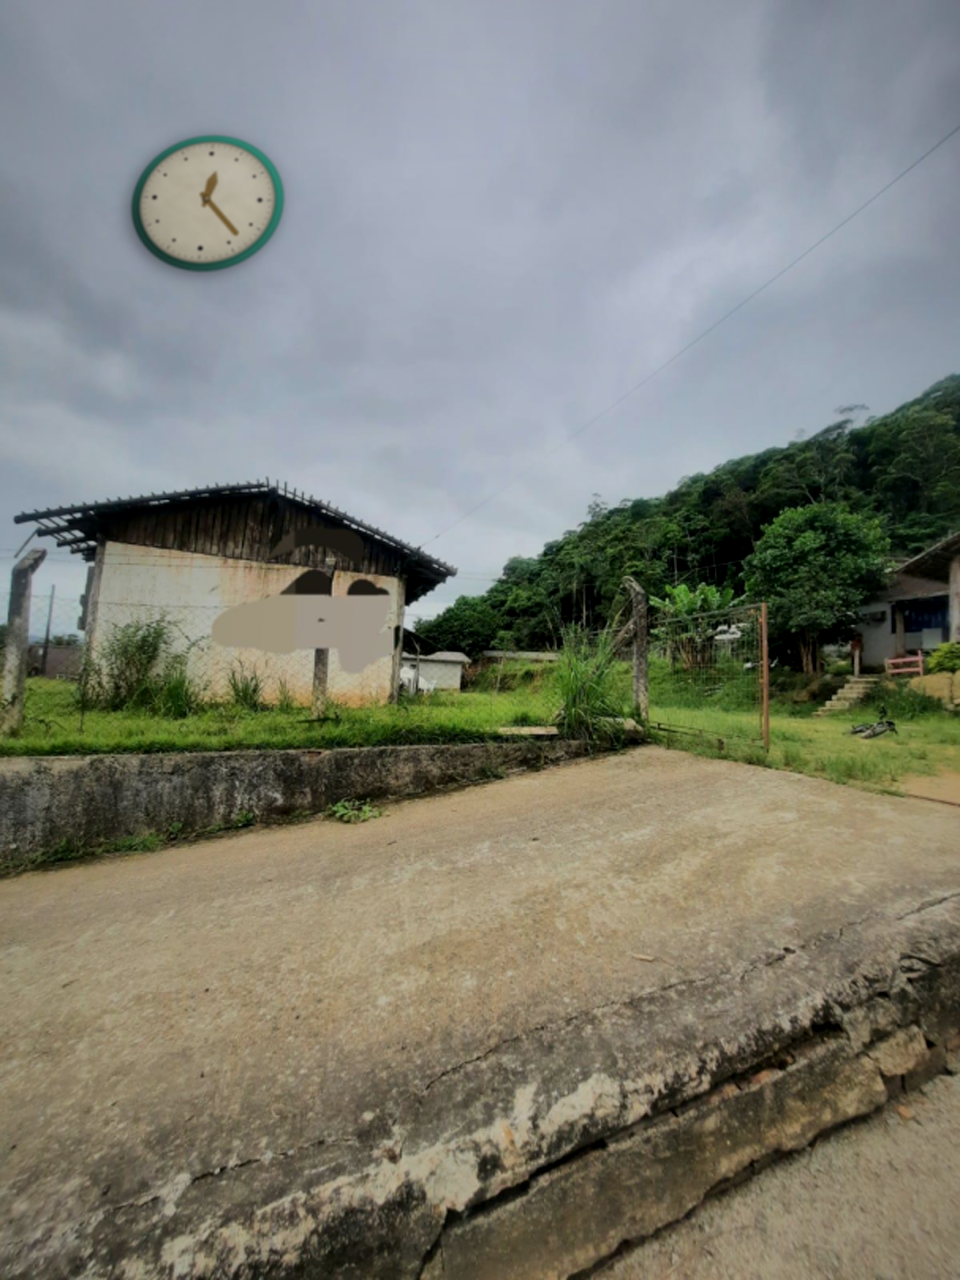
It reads h=12 m=23
